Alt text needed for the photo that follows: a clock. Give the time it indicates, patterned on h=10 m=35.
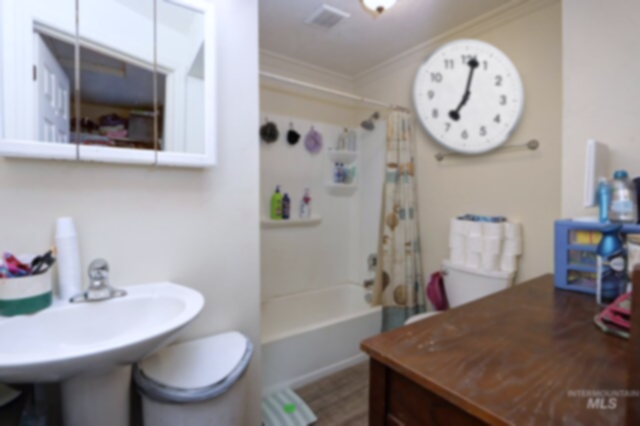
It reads h=7 m=2
